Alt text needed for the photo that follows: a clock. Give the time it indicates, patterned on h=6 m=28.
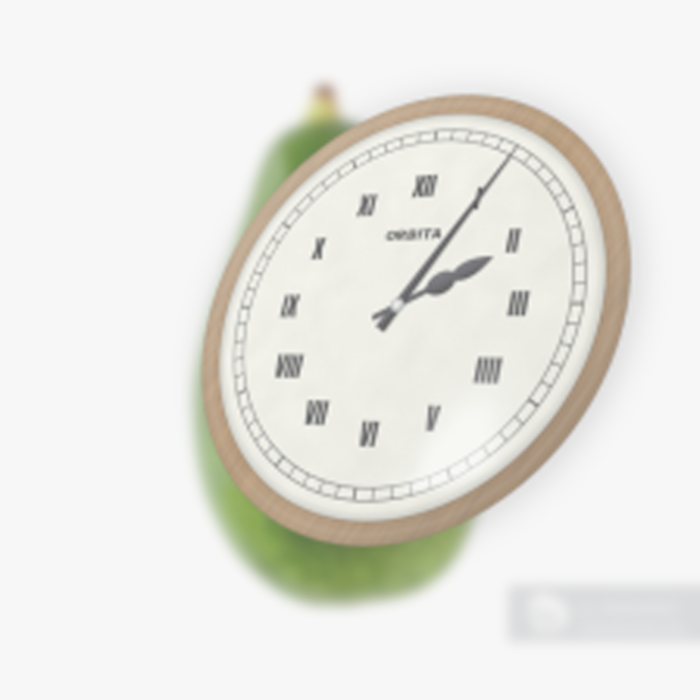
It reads h=2 m=5
